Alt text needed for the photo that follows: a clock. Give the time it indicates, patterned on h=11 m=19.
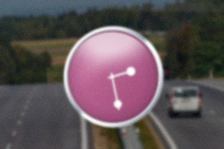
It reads h=2 m=28
